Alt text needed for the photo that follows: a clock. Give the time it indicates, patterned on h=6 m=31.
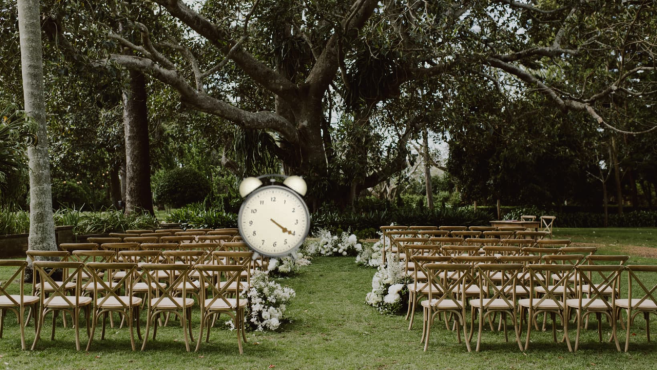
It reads h=4 m=21
